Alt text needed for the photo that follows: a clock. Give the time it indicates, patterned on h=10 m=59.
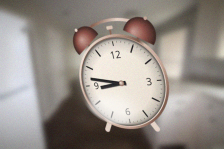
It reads h=8 m=47
